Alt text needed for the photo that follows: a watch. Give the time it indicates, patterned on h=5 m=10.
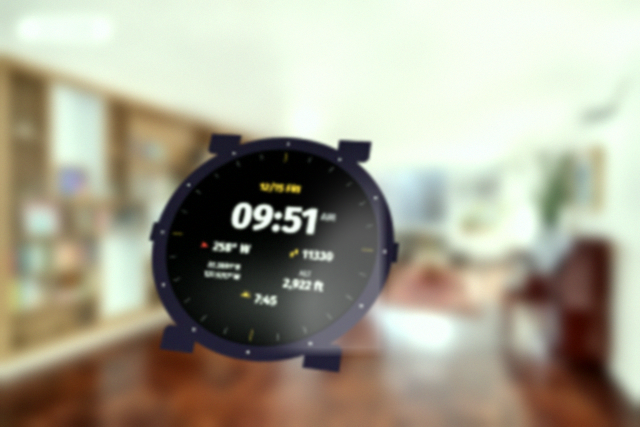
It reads h=9 m=51
